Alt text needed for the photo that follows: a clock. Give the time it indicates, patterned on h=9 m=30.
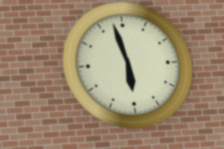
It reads h=5 m=58
